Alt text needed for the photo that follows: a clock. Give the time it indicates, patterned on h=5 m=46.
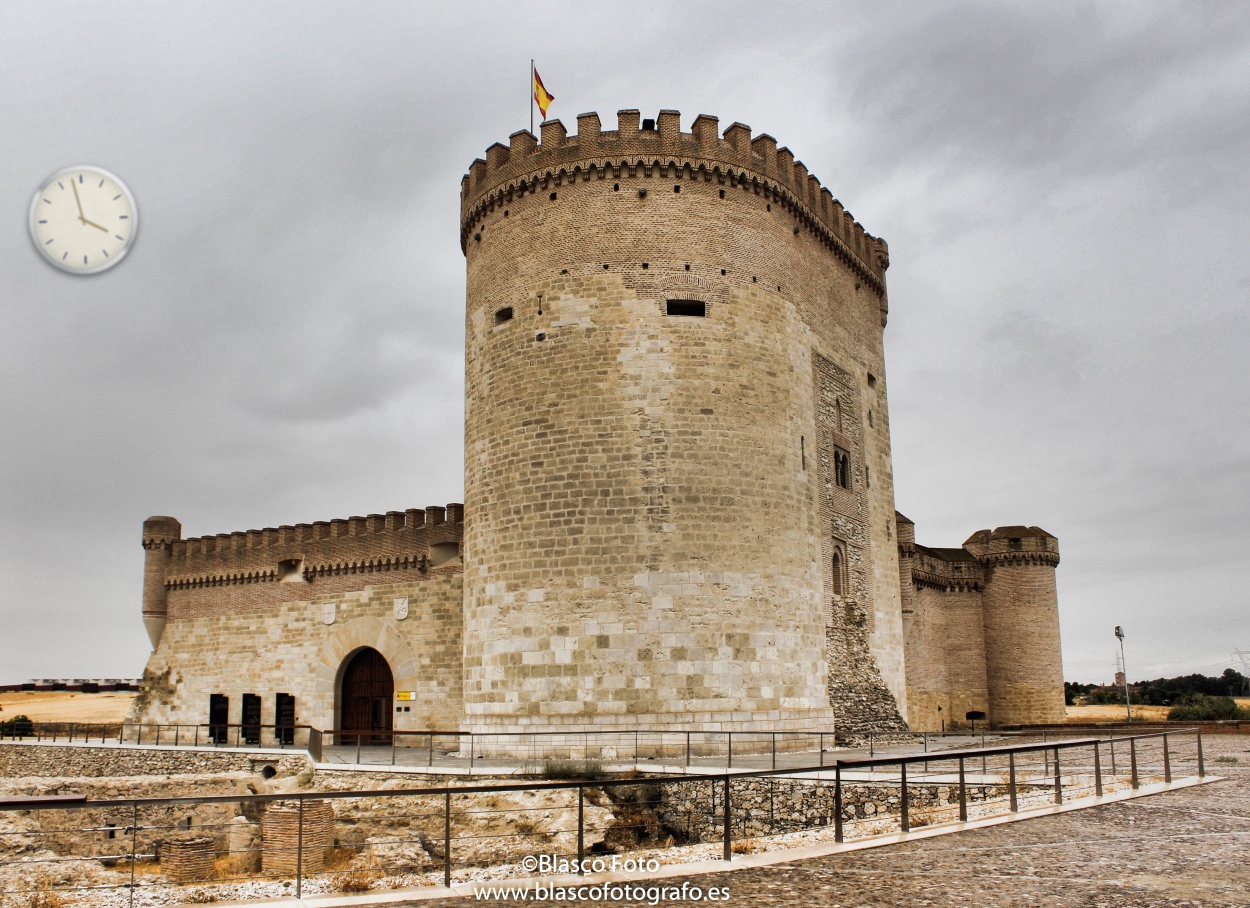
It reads h=3 m=58
